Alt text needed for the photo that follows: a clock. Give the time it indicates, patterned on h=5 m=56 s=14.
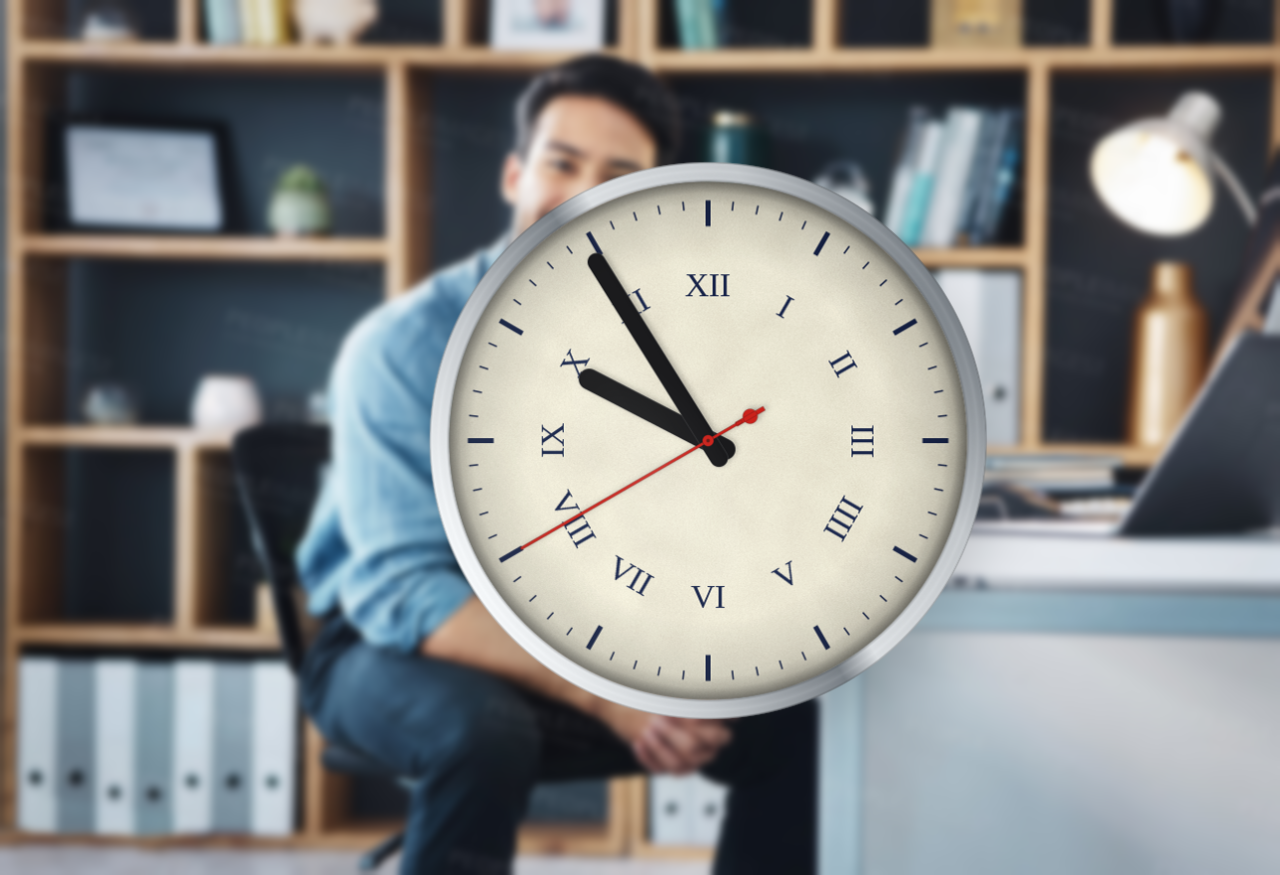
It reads h=9 m=54 s=40
